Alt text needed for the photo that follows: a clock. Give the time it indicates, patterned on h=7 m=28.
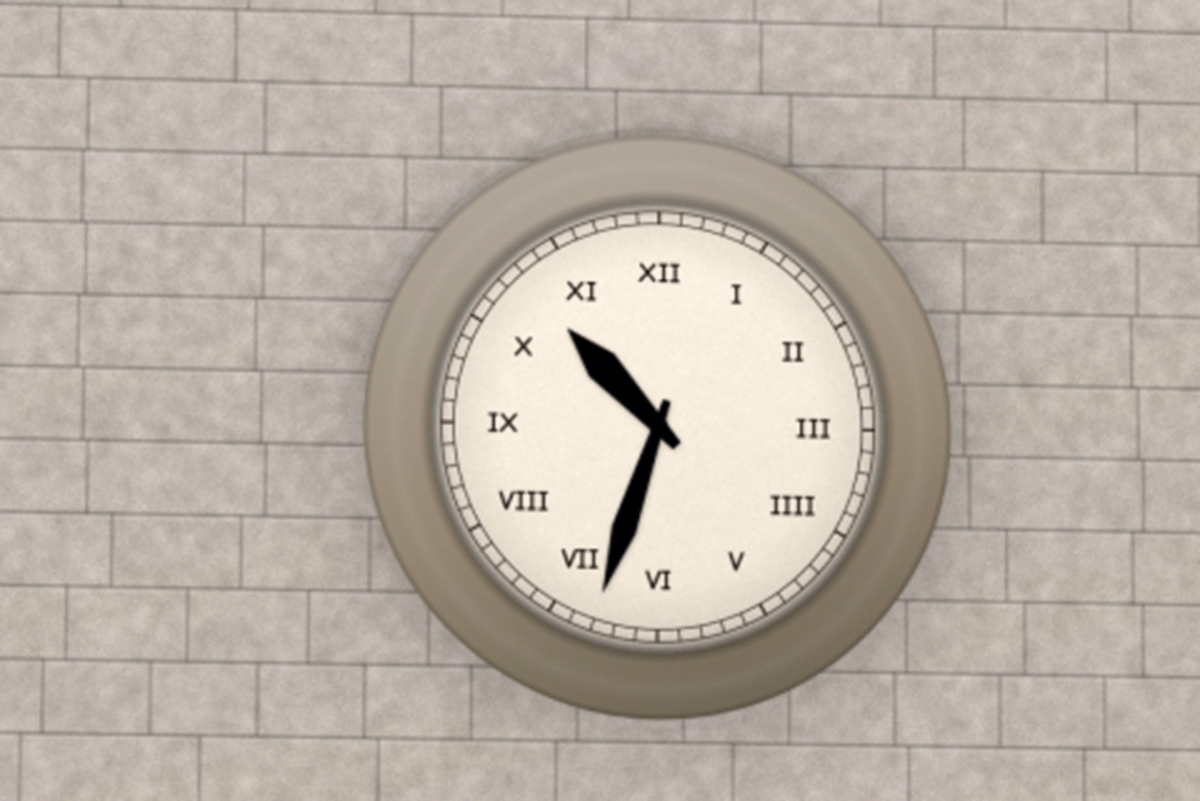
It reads h=10 m=33
